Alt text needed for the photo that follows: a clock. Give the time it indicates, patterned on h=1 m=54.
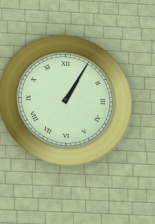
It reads h=1 m=5
